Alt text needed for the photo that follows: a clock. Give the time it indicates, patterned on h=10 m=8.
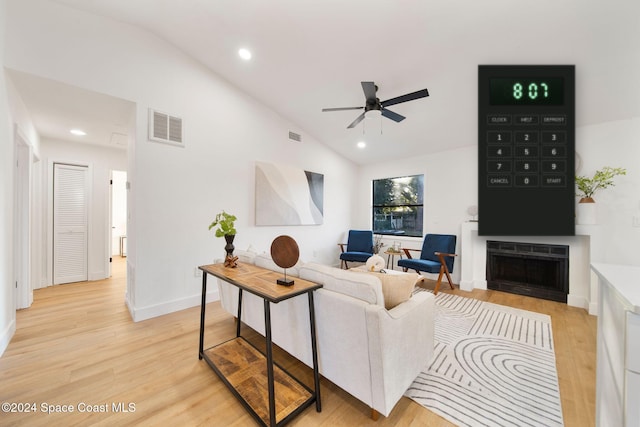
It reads h=8 m=7
